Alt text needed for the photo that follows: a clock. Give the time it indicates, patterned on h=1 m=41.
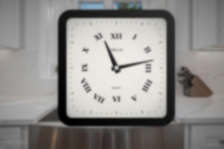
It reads h=11 m=13
